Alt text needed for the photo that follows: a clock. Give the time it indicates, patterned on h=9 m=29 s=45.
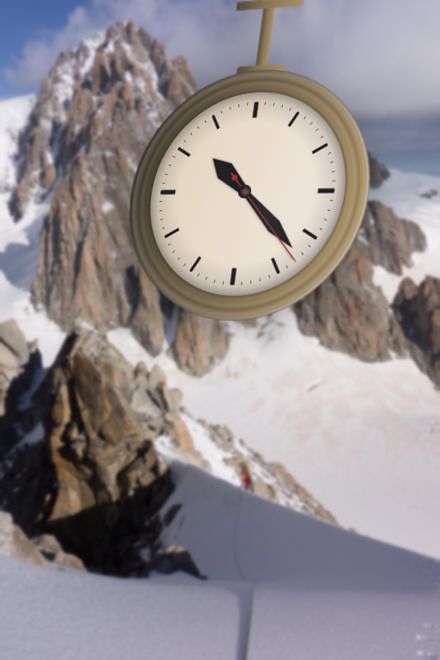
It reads h=10 m=22 s=23
